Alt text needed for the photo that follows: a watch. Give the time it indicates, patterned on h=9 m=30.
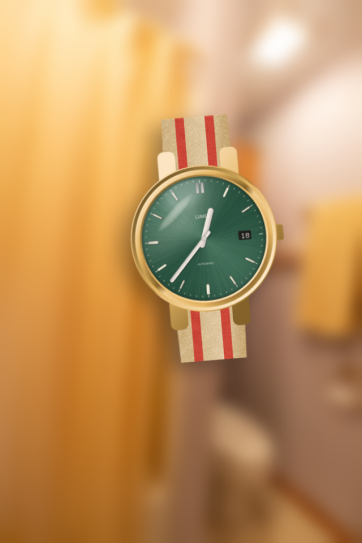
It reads h=12 m=37
